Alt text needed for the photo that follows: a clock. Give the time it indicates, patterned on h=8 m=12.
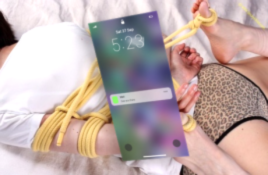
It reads h=5 m=23
